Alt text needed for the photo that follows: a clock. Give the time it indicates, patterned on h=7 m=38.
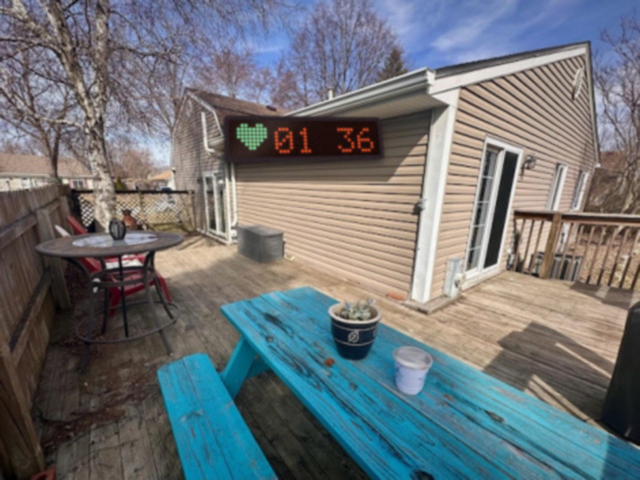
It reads h=1 m=36
